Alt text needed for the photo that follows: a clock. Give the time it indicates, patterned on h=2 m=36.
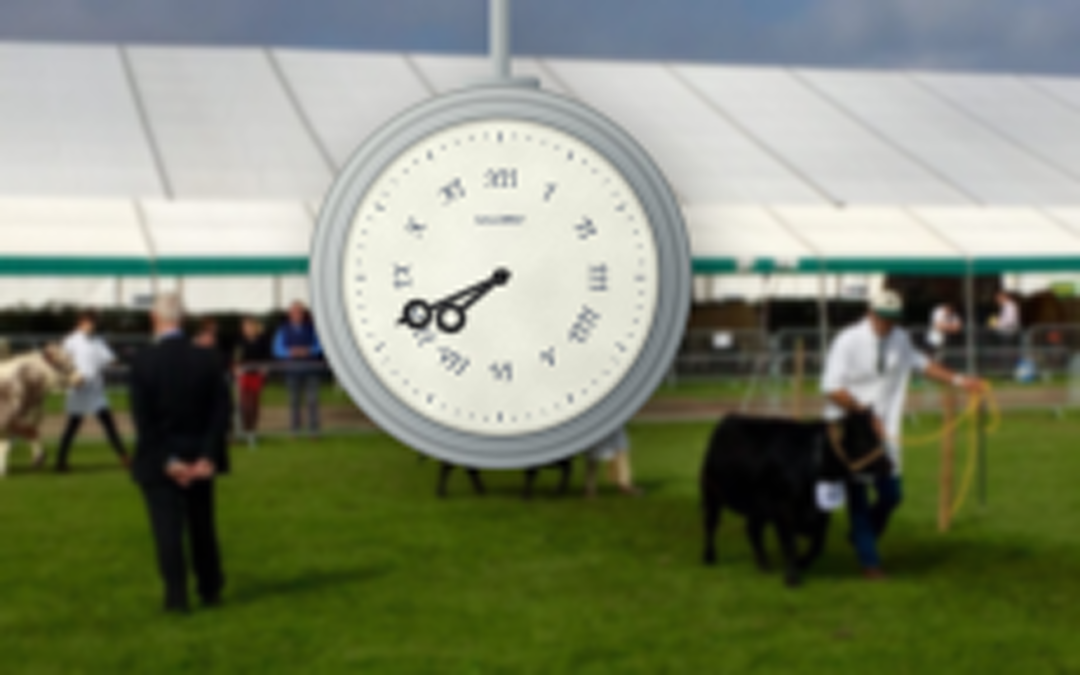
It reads h=7 m=41
